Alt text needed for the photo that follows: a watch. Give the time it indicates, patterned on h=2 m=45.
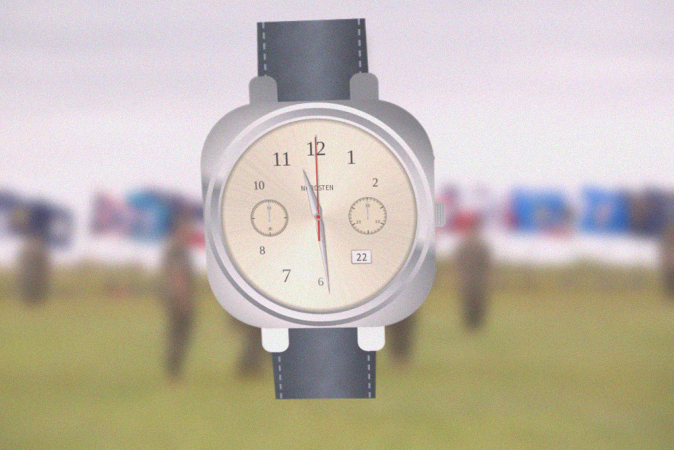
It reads h=11 m=29
